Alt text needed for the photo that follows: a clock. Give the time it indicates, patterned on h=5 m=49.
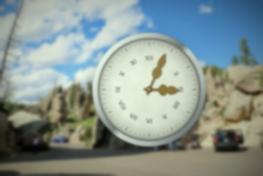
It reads h=3 m=4
